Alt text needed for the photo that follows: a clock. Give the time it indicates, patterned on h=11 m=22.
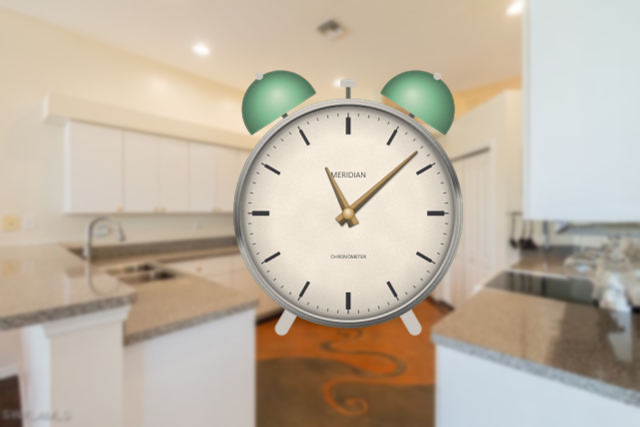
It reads h=11 m=8
